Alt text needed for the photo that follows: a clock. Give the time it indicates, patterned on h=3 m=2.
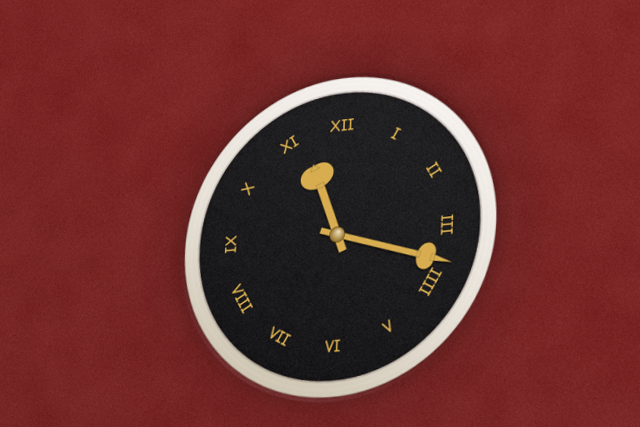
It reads h=11 m=18
